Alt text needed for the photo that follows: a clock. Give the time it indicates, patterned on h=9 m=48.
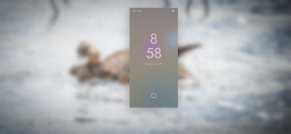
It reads h=8 m=58
